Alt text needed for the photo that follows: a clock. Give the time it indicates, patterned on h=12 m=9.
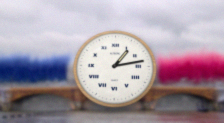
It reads h=1 m=13
